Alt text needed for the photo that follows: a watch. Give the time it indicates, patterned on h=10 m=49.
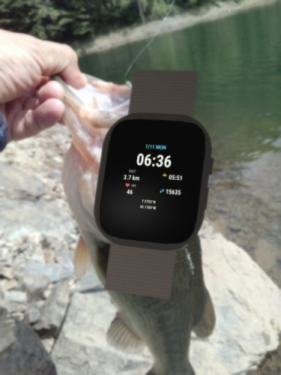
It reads h=6 m=36
